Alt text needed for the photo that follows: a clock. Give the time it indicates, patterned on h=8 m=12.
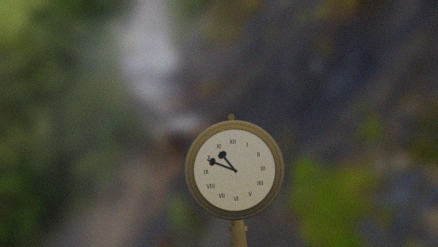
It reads h=10 m=49
